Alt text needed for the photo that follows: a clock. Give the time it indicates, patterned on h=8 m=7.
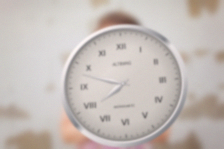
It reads h=7 m=48
